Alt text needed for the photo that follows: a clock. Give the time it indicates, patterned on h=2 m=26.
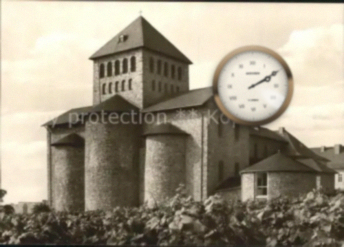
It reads h=2 m=10
